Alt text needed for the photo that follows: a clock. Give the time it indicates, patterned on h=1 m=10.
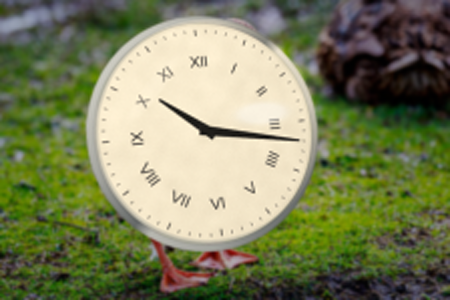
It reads h=10 m=17
